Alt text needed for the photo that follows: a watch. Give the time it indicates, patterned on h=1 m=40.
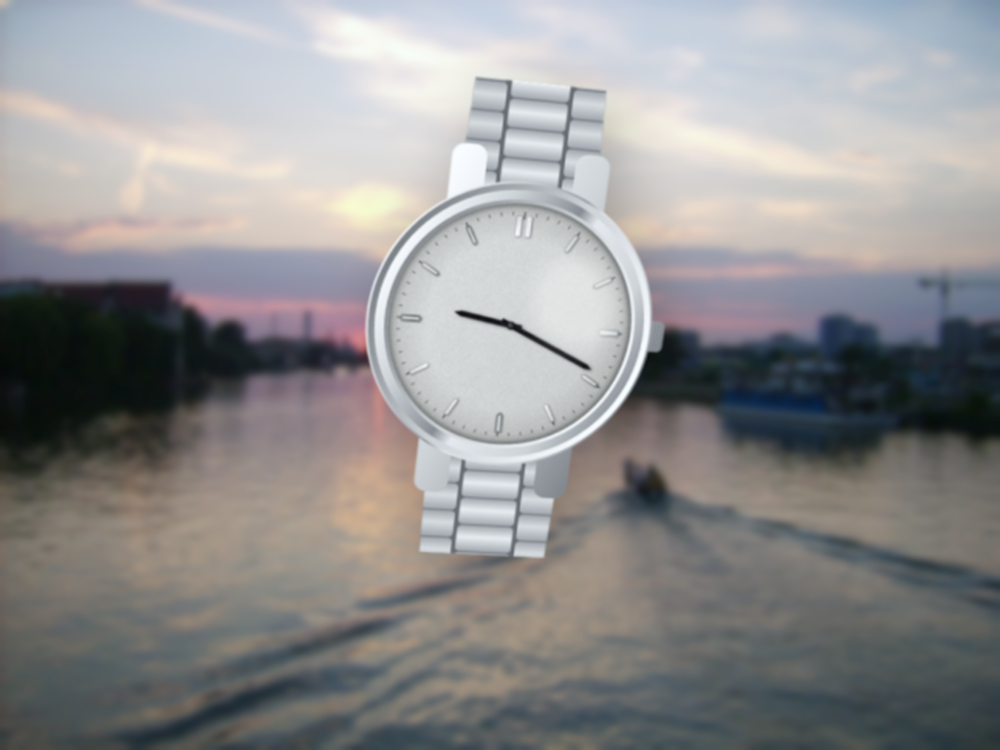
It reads h=9 m=19
